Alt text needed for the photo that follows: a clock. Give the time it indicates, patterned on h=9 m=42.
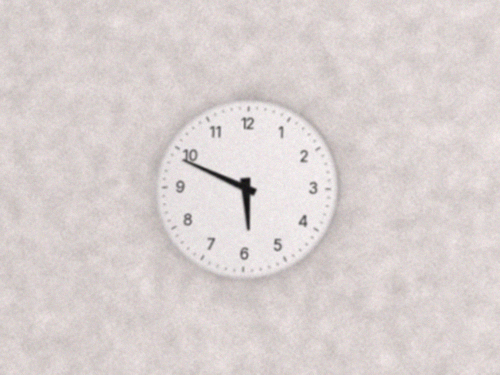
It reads h=5 m=49
